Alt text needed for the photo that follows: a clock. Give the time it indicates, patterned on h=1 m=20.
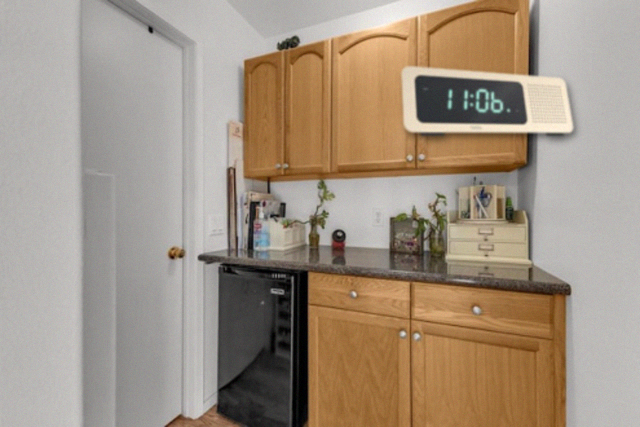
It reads h=11 m=6
